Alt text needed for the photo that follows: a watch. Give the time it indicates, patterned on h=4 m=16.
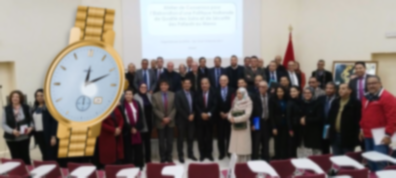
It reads h=12 m=11
